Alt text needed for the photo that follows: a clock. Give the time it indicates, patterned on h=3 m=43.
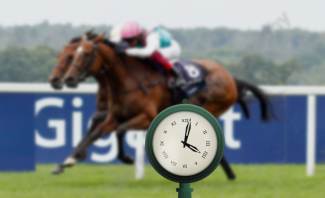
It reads h=4 m=2
